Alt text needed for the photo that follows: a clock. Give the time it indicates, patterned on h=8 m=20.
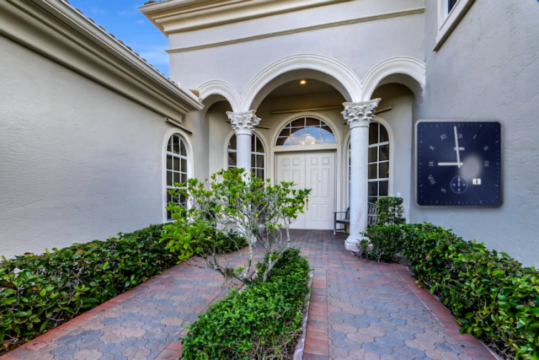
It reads h=8 m=59
